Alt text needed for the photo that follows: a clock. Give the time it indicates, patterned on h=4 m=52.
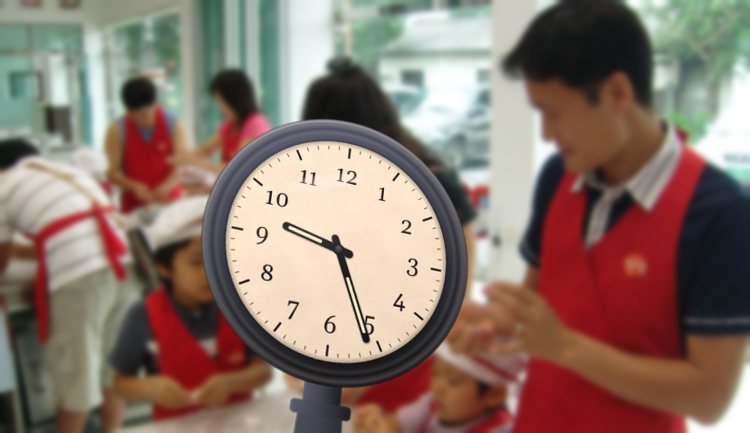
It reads h=9 m=26
